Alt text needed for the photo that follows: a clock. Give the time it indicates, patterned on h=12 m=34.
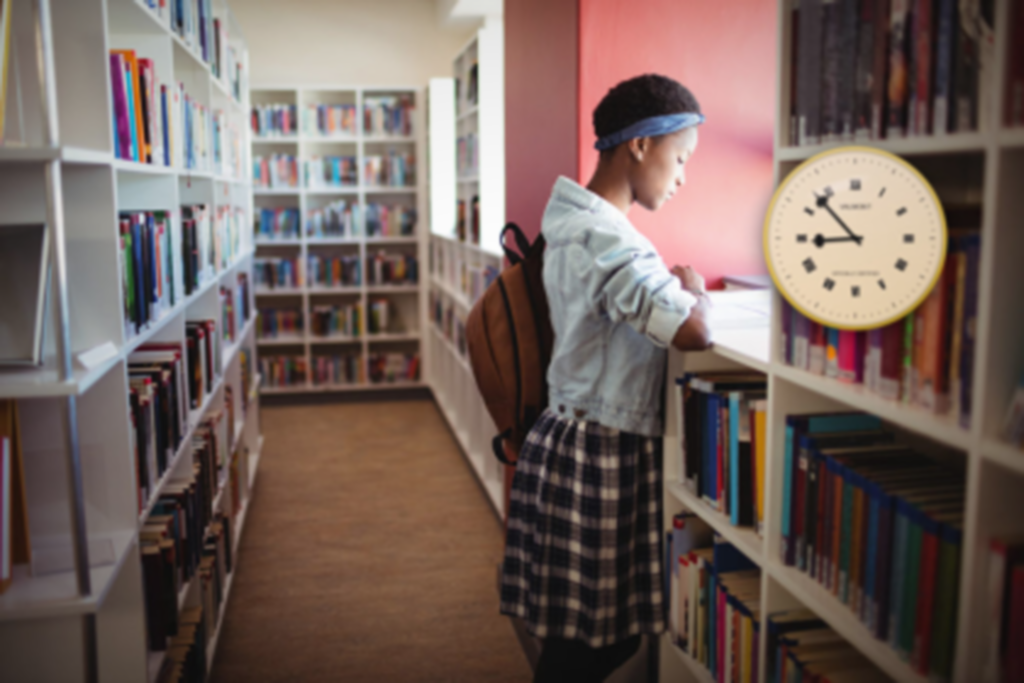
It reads h=8 m=53
